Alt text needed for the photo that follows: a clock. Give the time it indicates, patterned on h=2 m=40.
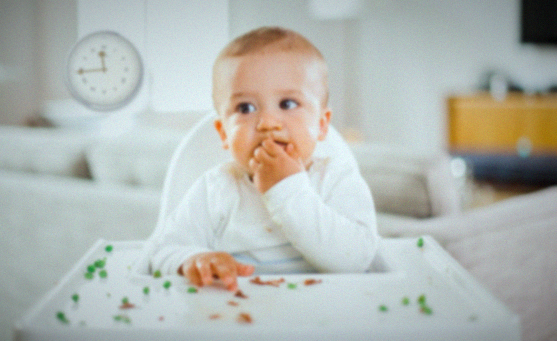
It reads h=11 m=44
